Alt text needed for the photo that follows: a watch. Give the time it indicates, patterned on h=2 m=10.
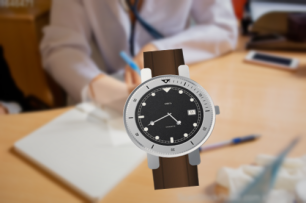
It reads h=4 m=41
